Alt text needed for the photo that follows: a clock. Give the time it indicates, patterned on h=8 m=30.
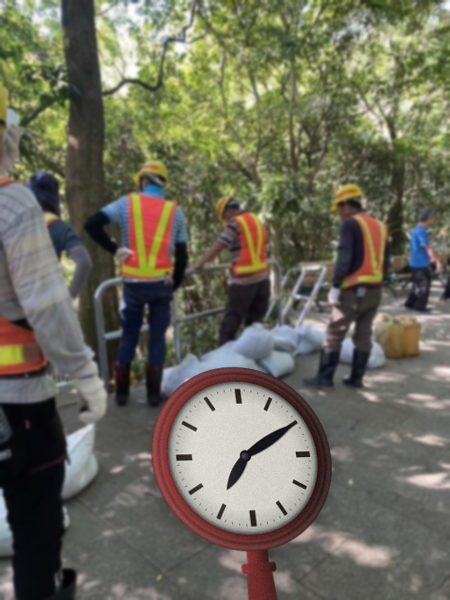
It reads h=7 m=10
